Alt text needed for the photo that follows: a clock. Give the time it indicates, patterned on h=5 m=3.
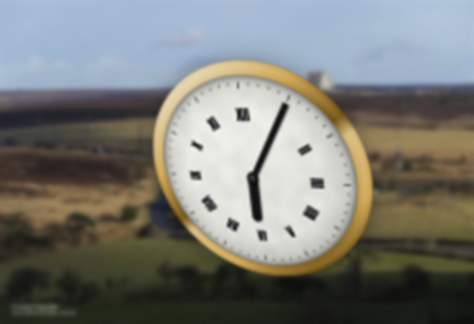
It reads h=6 m=5
